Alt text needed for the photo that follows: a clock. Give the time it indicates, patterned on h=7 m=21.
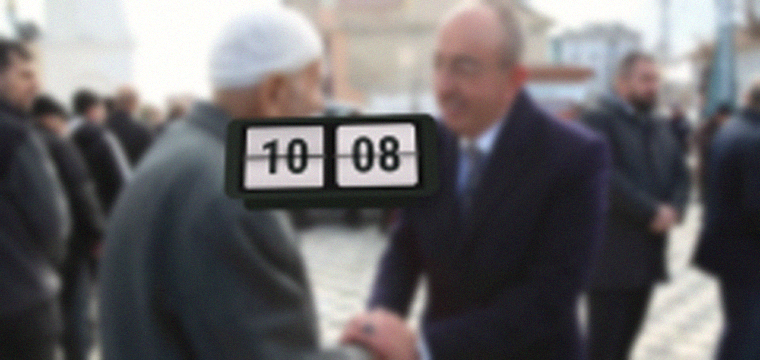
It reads h=10 m=8
